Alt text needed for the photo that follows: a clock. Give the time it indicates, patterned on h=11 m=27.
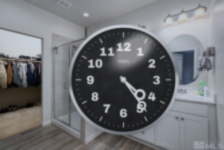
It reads h=4 m=24
